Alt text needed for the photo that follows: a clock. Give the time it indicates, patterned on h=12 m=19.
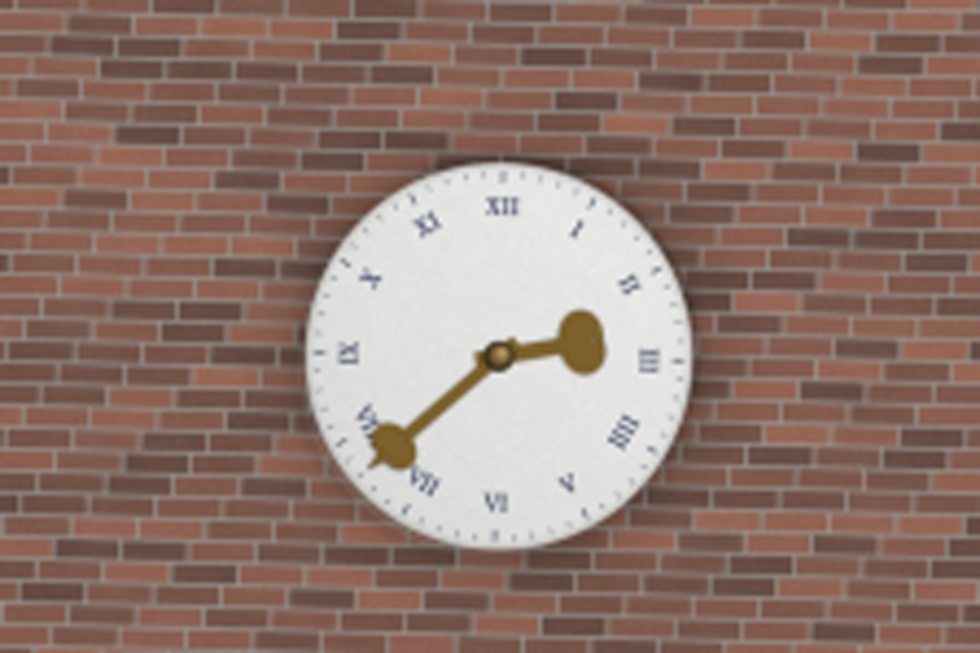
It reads h=2 m=38
